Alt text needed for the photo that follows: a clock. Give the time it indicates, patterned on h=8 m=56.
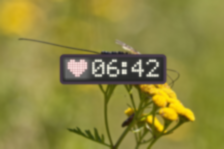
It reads h=6 m=42
